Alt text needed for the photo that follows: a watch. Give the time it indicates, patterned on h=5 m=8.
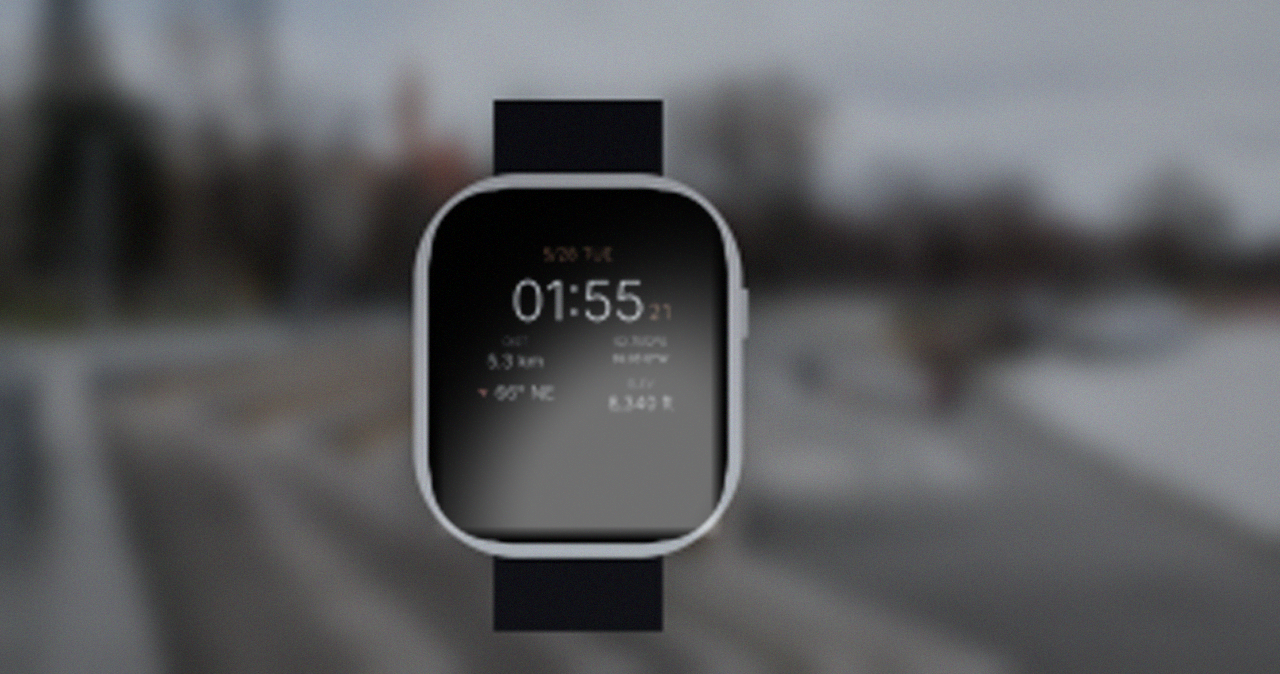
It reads h=1 m=55
